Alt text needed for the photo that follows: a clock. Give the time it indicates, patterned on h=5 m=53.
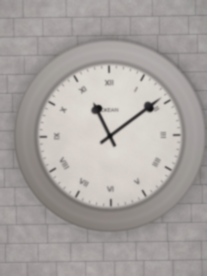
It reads h=11 m=9
